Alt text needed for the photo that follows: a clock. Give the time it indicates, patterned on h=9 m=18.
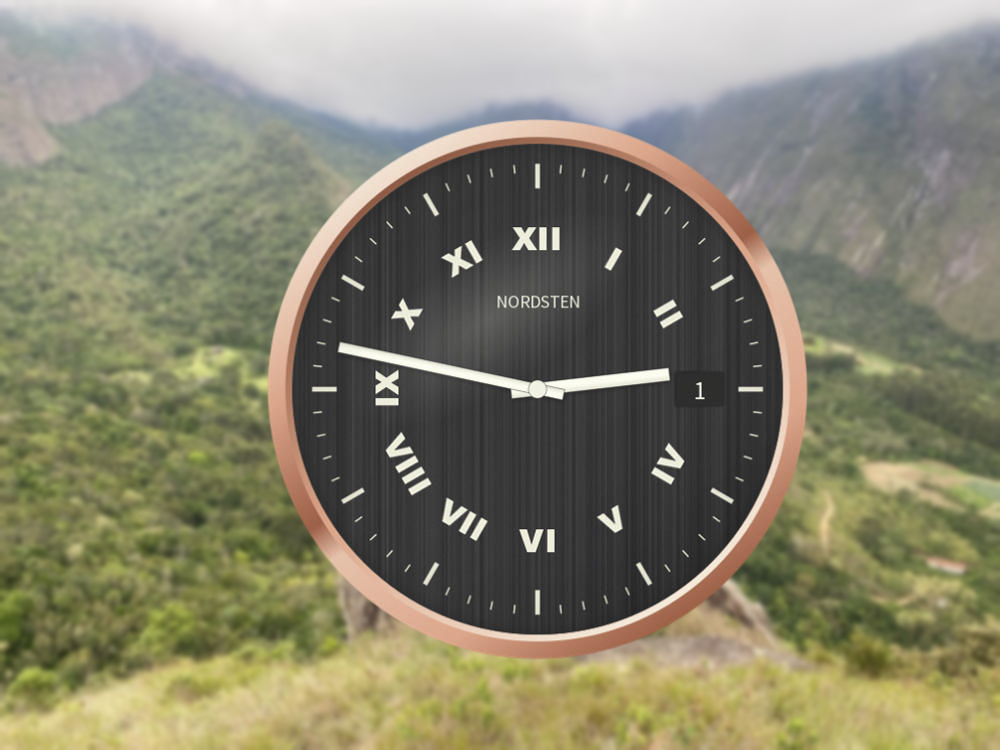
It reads h=2 m=47
